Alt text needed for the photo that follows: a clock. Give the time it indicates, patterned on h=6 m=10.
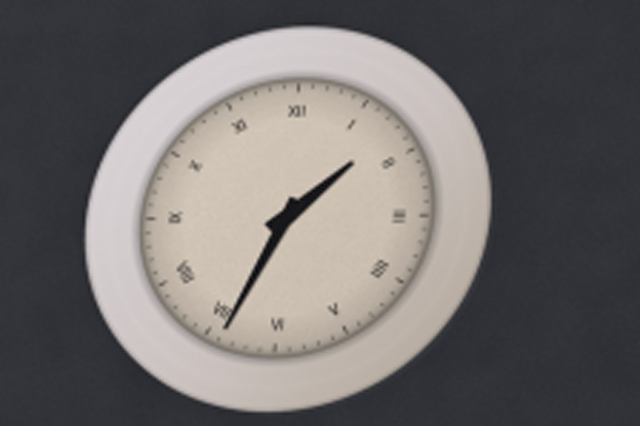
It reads h=1 m=34
